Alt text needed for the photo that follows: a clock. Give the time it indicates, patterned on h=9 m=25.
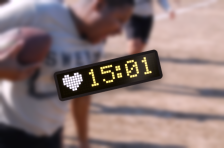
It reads h=15 m=1
